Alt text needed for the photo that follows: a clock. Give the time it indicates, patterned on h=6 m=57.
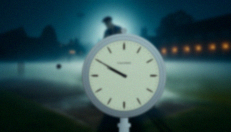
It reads h=9 m=50
